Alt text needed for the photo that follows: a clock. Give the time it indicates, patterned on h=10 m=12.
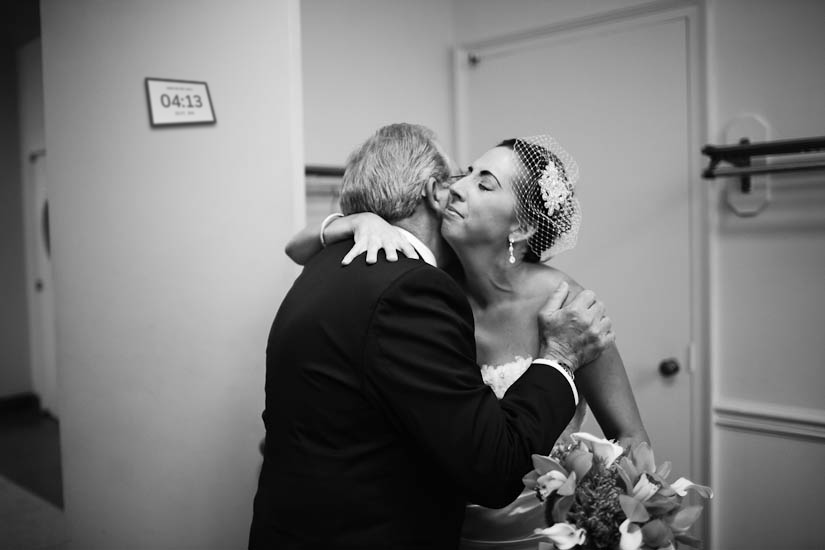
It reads h=4 m=13
